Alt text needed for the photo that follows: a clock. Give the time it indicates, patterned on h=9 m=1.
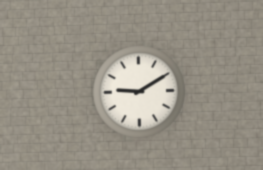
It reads h=9 m=10
